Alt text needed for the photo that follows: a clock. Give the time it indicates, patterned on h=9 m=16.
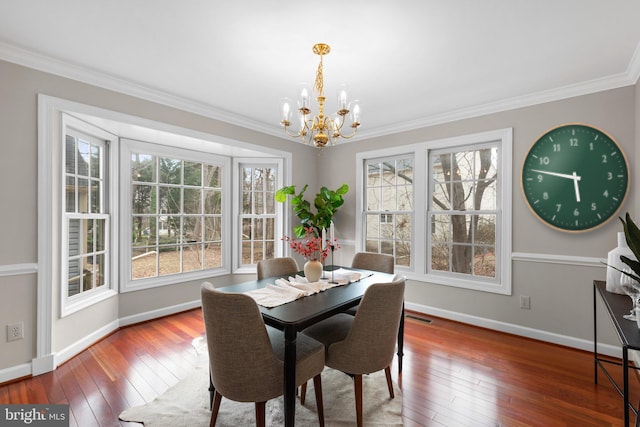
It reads h=5 m=47
